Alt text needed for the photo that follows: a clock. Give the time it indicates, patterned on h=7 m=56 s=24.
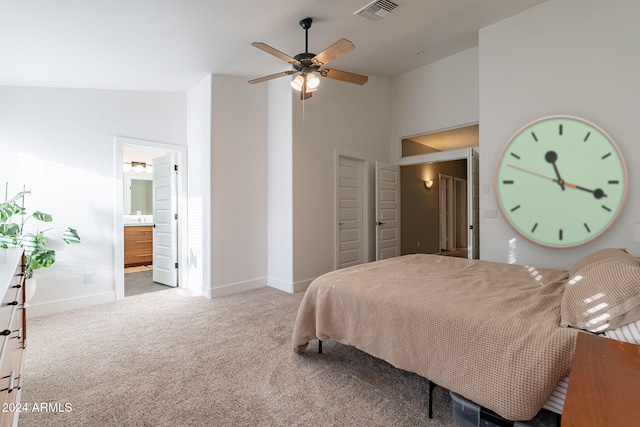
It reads h=11 m=17 s=48
